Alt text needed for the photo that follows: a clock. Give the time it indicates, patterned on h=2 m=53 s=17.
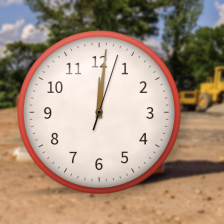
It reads h=12 m=1 s=3
